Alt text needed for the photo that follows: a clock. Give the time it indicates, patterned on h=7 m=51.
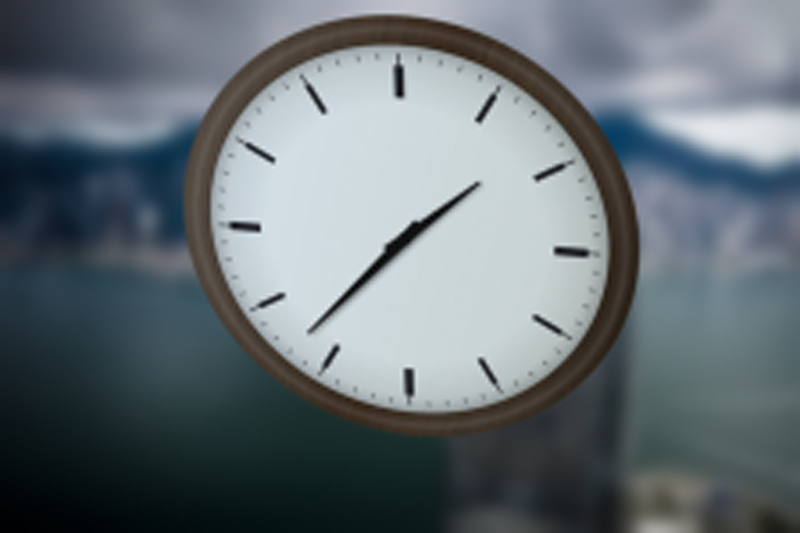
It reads h=1 m=37
